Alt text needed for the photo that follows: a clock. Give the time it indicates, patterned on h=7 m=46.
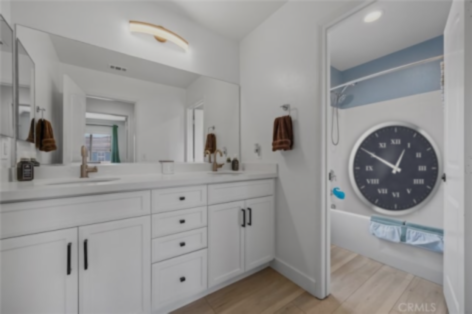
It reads h=12 m=50
